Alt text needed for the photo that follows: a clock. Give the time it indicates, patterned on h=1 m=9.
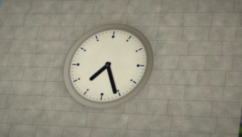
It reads h=7 m=26
